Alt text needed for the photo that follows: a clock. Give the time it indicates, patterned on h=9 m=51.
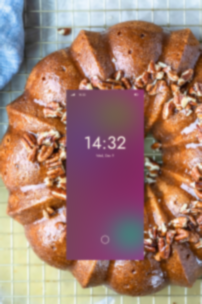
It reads h=14 m=32
